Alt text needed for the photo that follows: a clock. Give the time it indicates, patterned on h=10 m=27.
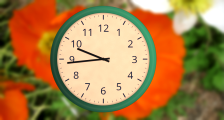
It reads h=9 m=44
